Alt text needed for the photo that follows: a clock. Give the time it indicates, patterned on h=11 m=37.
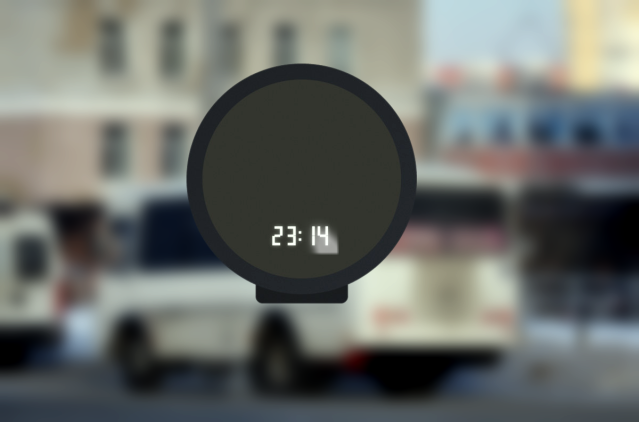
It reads h=23 m=14
